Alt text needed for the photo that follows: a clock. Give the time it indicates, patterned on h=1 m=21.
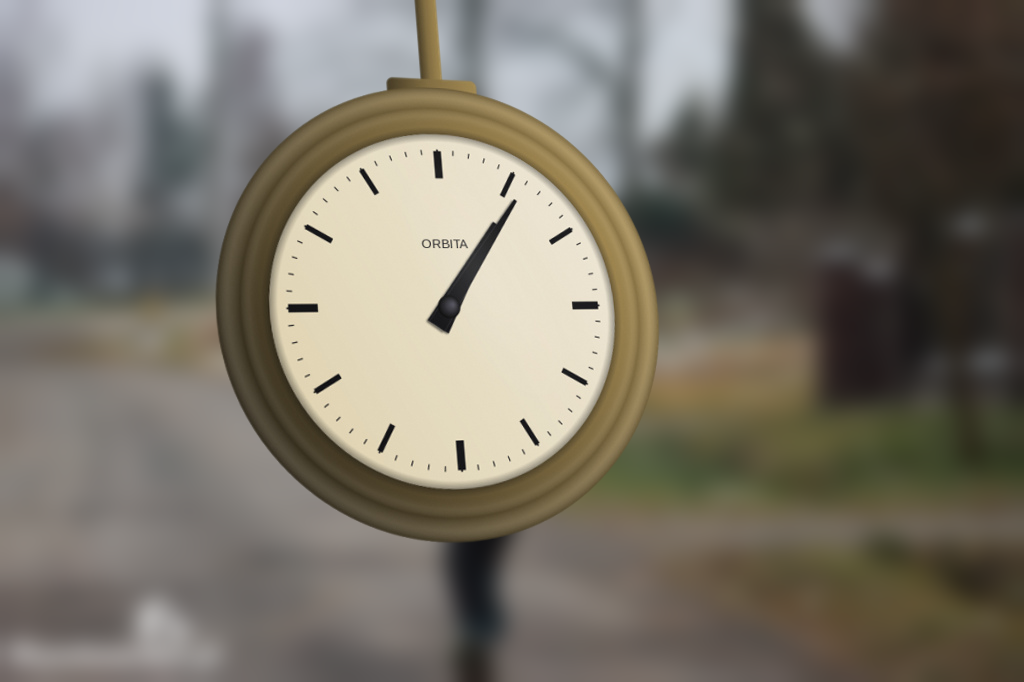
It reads h=1 m=6
